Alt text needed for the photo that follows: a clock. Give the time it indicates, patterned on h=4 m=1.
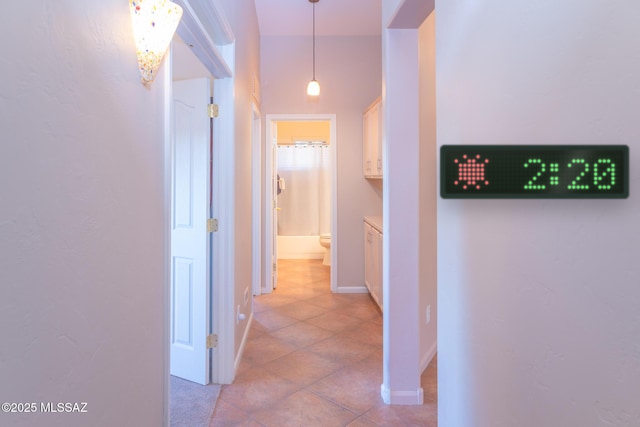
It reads h=2 m=20
